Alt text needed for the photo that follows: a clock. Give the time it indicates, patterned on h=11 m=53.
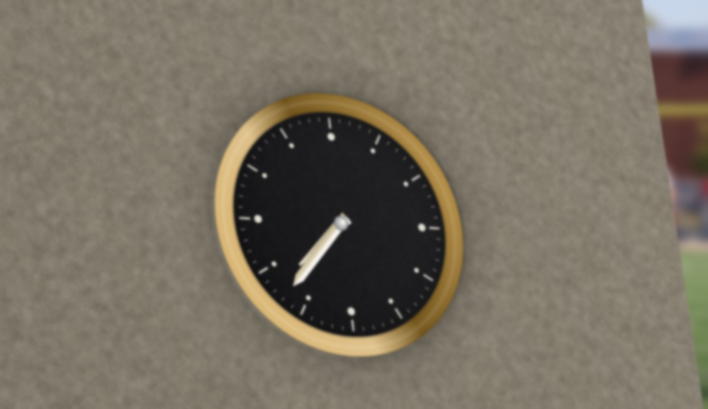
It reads h=7 m=37
